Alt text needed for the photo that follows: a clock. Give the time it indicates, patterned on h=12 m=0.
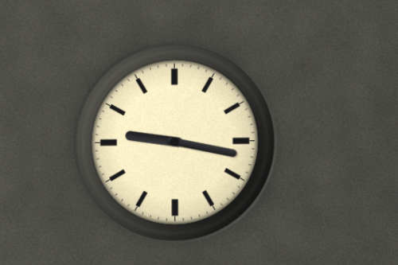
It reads h=9 m=17
